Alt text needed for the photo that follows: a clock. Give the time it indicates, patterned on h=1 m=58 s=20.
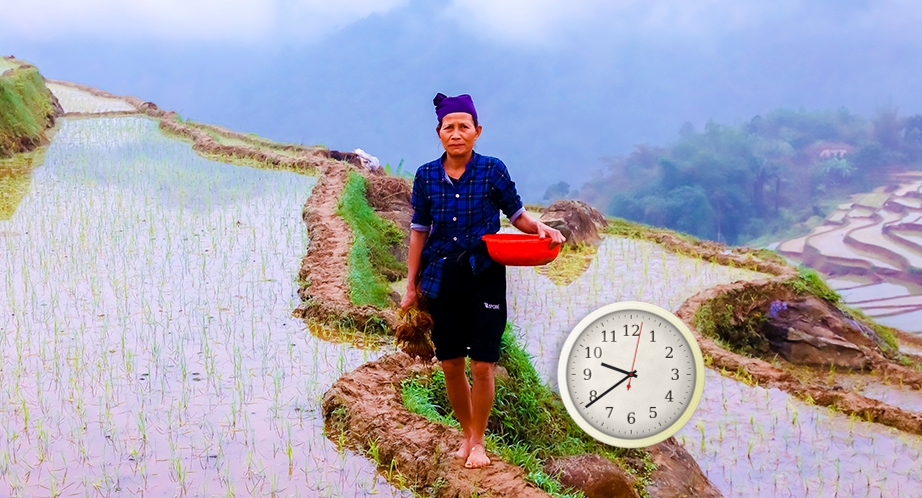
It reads h=9 m=39 s=2
